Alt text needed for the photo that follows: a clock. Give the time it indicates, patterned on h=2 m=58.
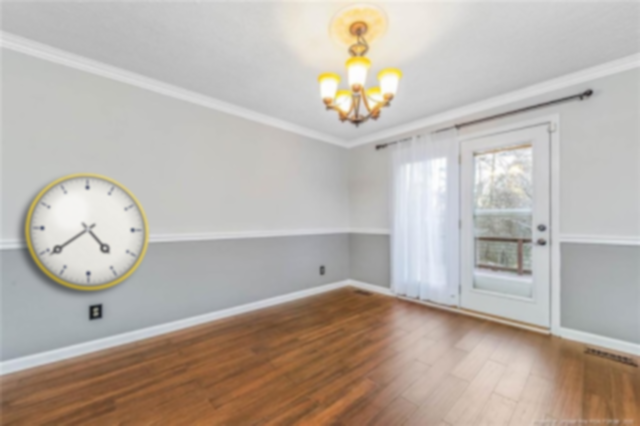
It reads h=4 m=39
